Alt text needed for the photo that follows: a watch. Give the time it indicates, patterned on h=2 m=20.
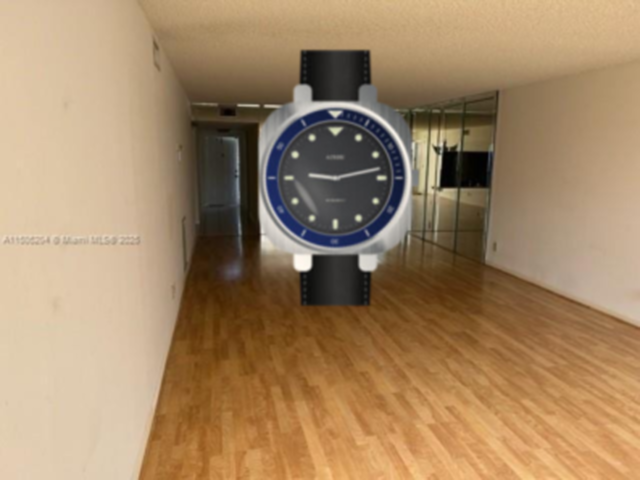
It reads h=9 m=13
